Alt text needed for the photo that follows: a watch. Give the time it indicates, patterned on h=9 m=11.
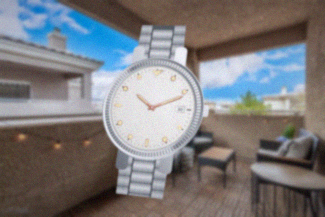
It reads h=10 m=11
